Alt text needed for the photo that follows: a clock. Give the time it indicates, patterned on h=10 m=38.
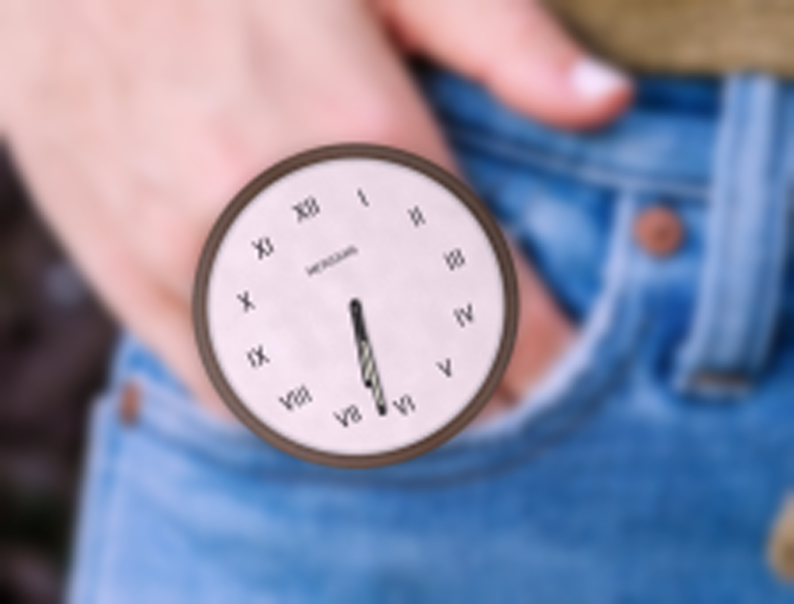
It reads h=6 m=32
